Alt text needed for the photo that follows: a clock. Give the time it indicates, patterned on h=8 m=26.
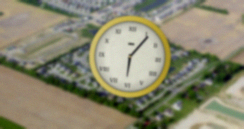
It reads h=6 m=6
